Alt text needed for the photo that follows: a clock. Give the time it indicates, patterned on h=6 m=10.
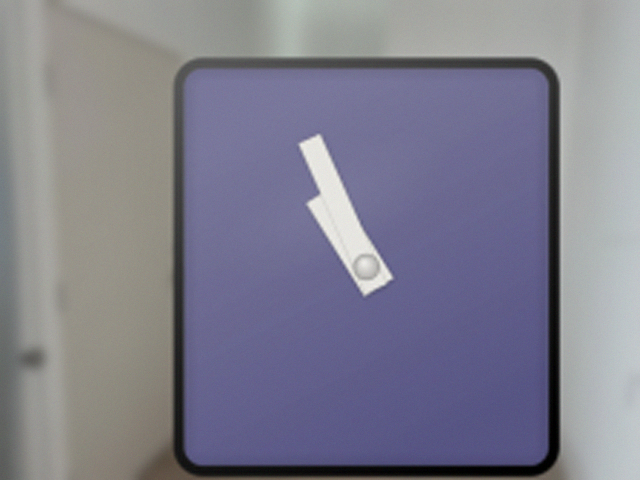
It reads h=10 m=56
